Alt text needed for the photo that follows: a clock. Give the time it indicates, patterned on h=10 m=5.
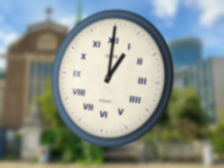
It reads h=1 m=0
